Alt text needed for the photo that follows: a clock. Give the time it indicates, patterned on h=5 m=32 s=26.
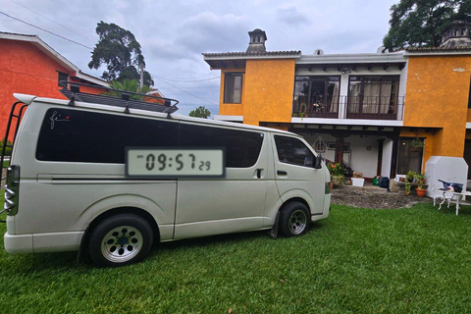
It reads h=9 m=57 s=29
